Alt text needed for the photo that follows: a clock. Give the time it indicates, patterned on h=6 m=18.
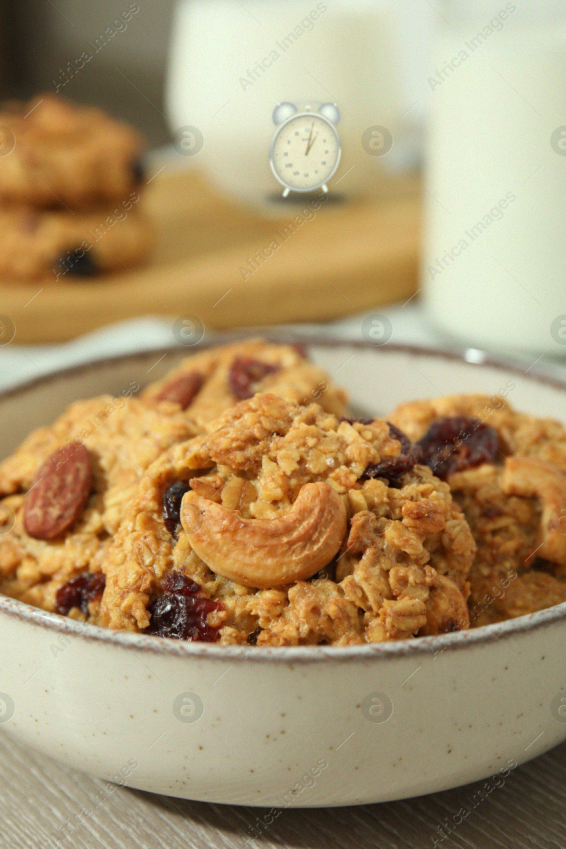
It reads h=1 m=2
